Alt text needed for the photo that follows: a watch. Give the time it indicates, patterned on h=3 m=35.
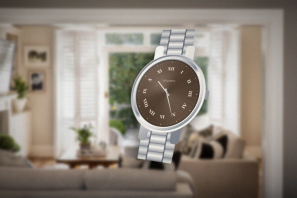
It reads h=10 m=26
